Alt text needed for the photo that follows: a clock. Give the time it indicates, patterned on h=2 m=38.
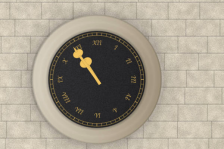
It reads h=10 m=54
